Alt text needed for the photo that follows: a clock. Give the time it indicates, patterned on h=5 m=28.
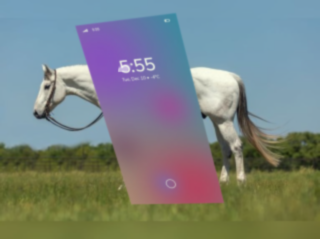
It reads h=5 m=55
